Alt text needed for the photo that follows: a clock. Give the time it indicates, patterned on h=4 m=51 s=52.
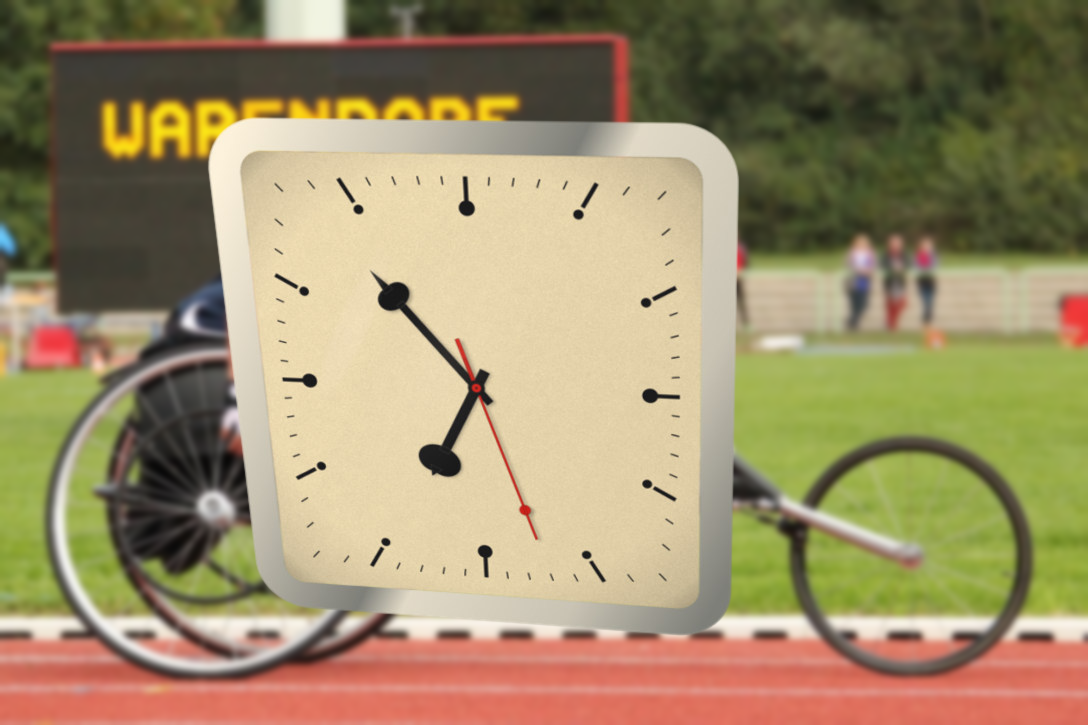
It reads h=6 m=53 s=27
